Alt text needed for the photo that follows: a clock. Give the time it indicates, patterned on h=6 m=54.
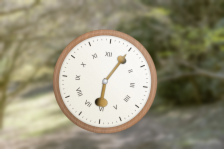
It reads h=6 m=5
